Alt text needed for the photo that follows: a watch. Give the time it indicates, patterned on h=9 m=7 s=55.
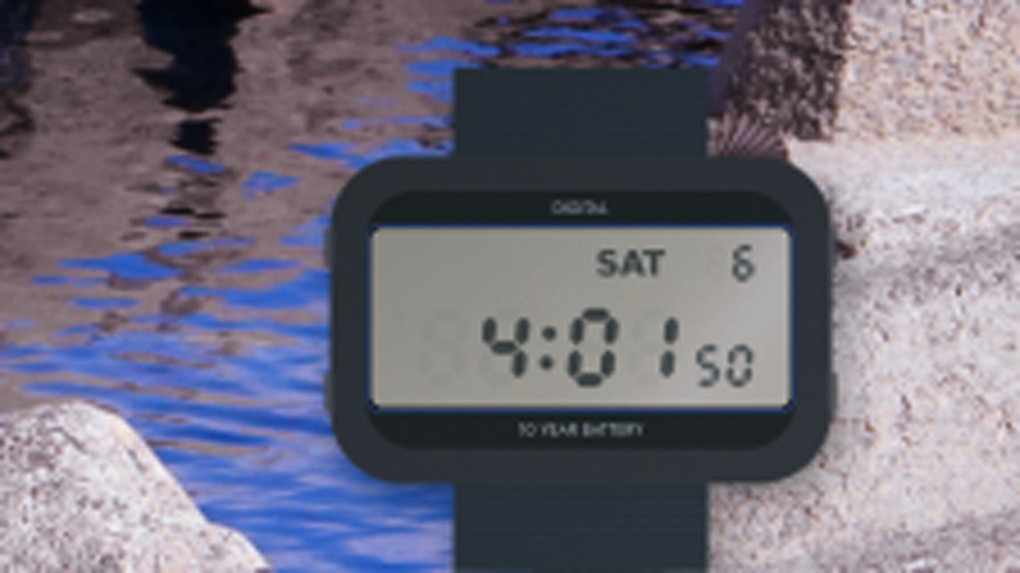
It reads h=4 m=1 s=50
